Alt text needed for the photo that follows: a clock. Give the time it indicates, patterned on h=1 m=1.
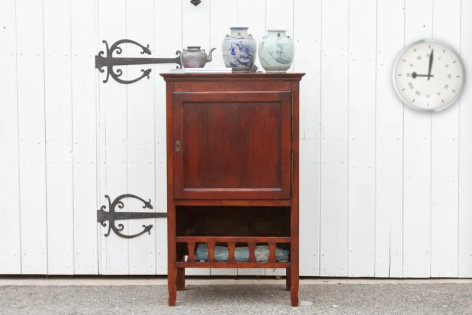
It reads h=9 m=1
